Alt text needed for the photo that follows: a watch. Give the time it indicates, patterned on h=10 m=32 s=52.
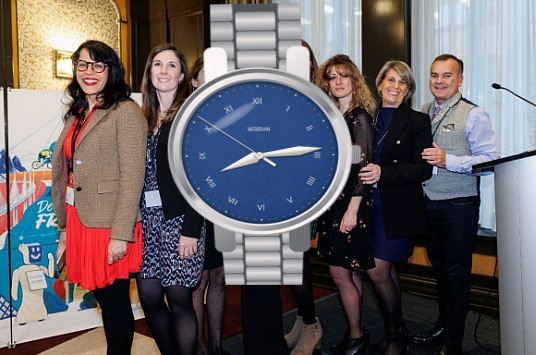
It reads h=8 m=13 s=51
